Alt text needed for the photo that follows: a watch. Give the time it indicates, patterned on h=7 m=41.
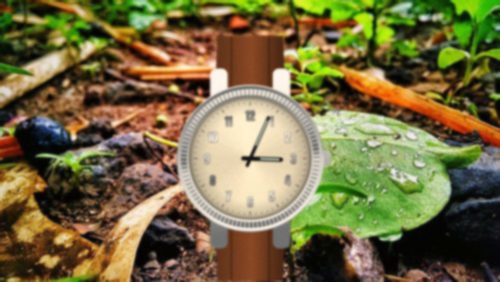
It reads h=3 m=4
